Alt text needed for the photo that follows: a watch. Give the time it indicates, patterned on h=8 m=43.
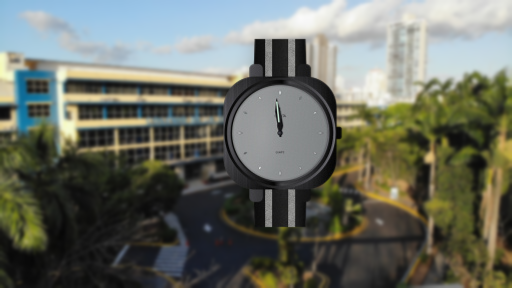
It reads h=11 m=59
